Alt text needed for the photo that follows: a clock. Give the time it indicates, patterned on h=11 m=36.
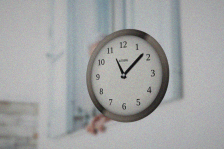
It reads h=11 m=8
